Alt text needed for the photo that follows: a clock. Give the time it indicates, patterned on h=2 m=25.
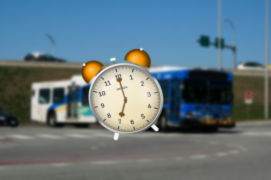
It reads h=7 m=0
